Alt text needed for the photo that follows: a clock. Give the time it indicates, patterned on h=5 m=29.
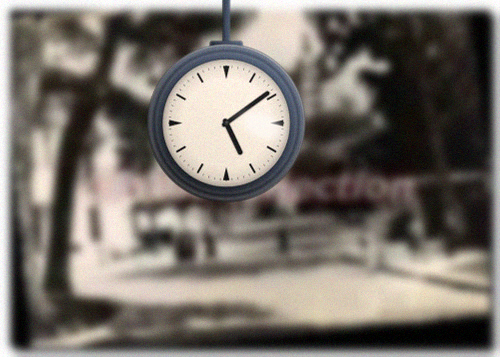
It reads h=5 m=9
